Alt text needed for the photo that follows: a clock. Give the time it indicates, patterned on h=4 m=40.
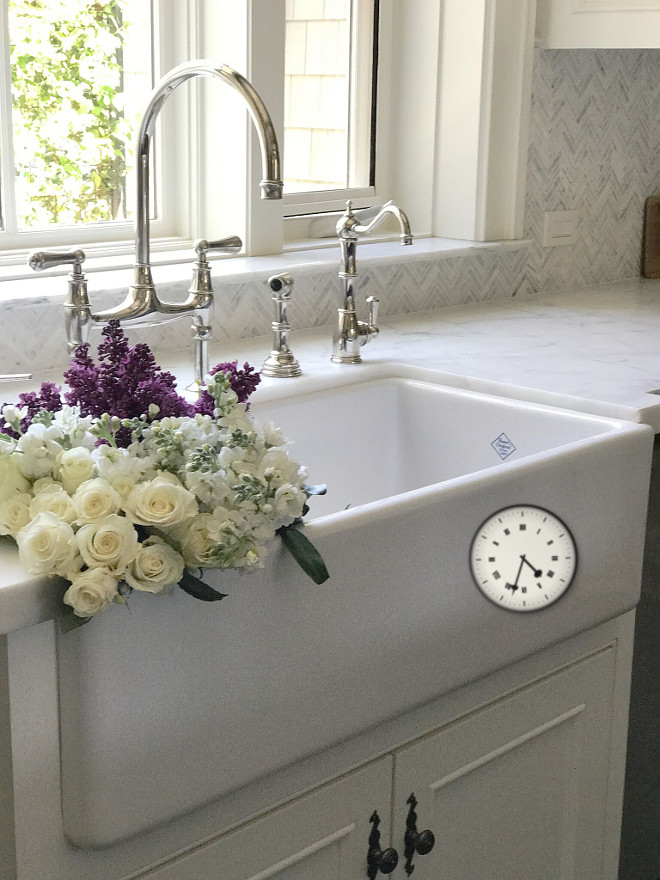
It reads h=4 m=33
